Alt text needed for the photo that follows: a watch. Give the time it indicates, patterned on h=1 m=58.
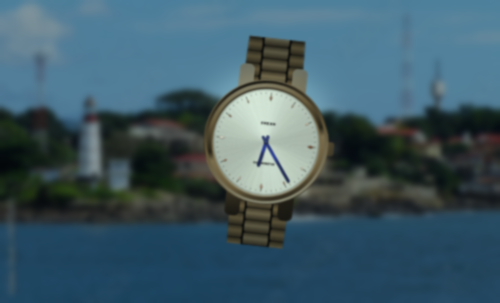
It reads h=6 m=24
